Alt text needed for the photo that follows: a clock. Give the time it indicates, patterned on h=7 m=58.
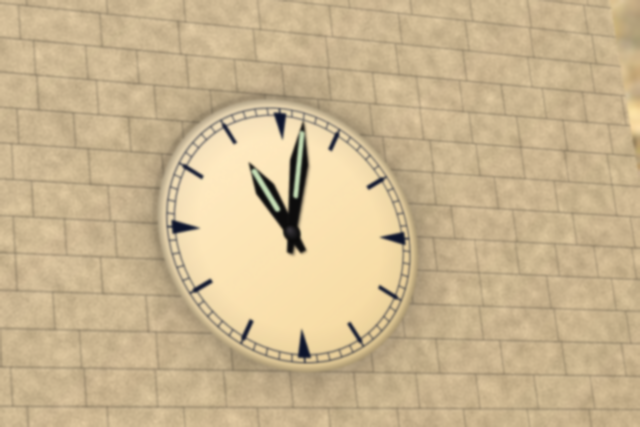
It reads h=11 m=2
